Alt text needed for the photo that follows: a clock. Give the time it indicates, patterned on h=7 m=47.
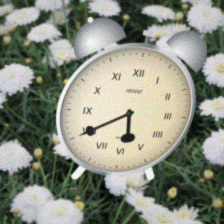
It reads h=5 m=40
